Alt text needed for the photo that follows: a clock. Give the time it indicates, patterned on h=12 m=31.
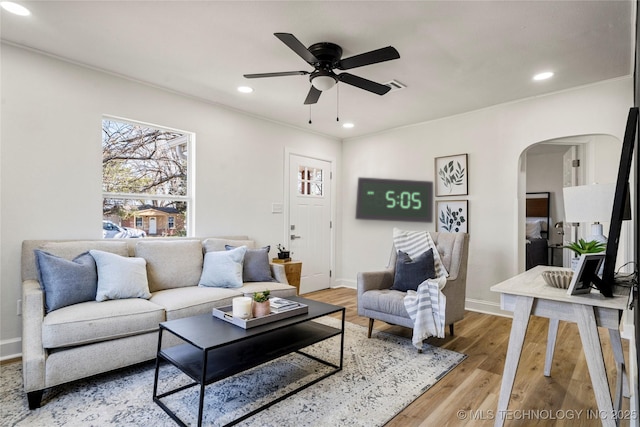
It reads h=5 m=5
